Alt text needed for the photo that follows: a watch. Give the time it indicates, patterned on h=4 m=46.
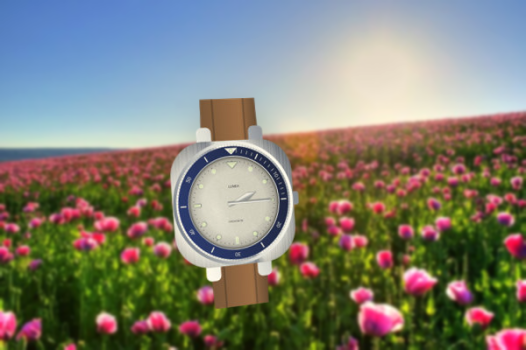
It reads h=2 m=15
